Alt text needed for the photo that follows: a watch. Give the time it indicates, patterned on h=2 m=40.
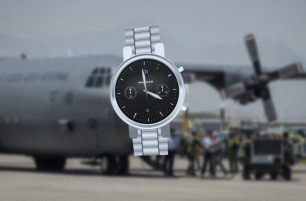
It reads h=3 m=59
